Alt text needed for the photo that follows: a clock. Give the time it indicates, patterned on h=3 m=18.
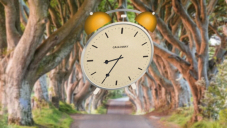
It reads h=8 m=35
